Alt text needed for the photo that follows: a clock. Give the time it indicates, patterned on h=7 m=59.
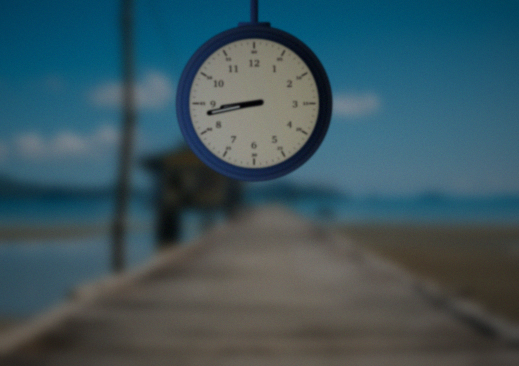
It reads h=8 m=43
